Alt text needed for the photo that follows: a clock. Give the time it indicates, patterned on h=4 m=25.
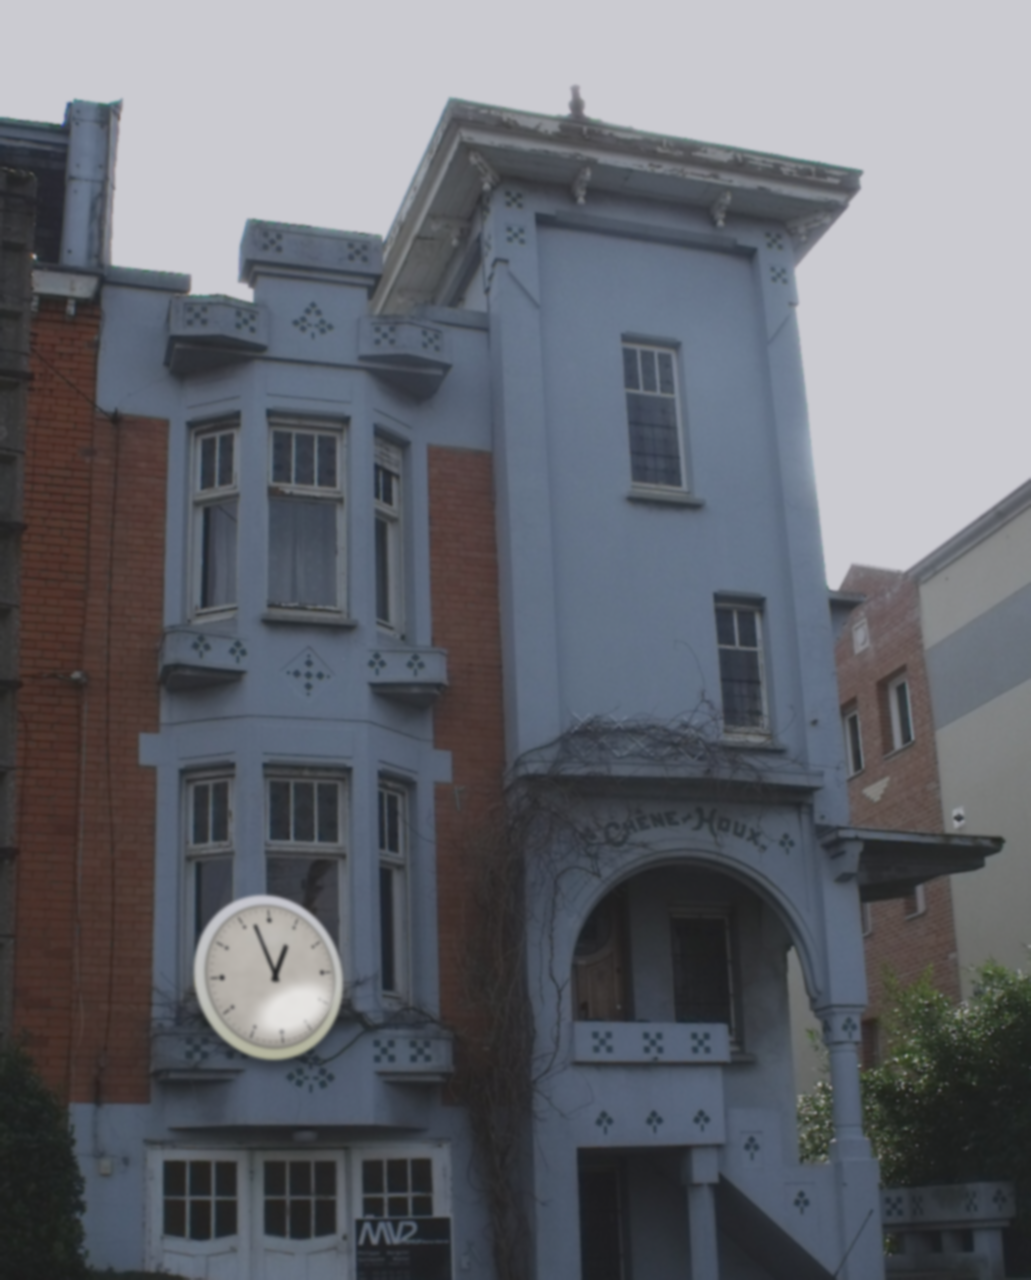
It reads h=12 m=57
